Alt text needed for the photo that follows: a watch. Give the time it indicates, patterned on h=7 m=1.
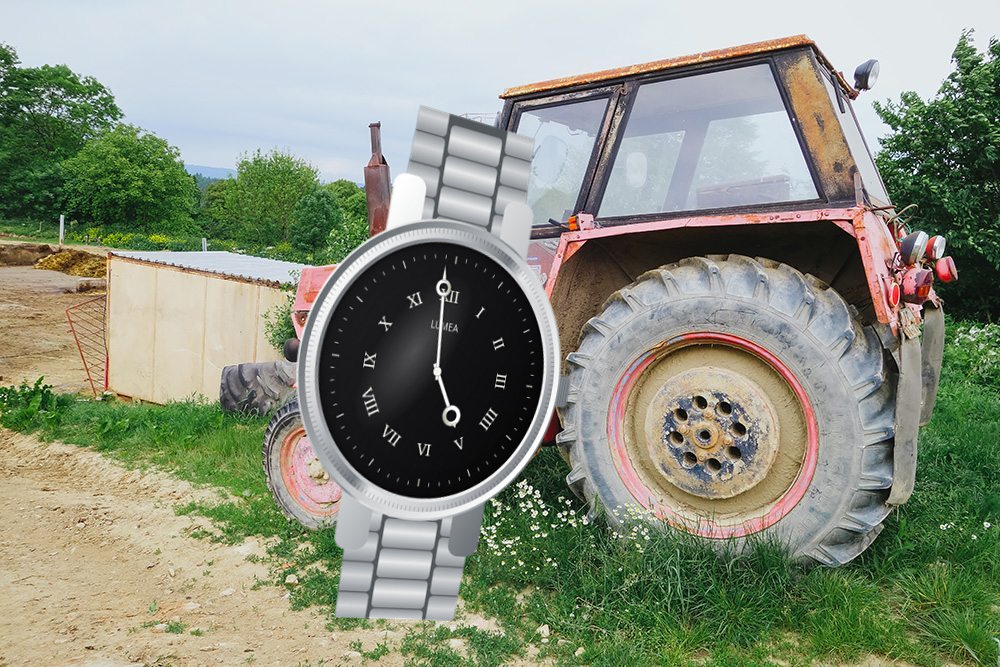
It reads h=4 m=59
